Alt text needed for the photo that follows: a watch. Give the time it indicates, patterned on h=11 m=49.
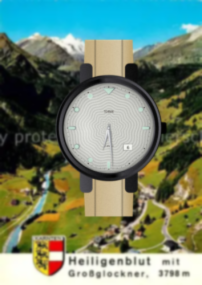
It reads h=6 m=29
